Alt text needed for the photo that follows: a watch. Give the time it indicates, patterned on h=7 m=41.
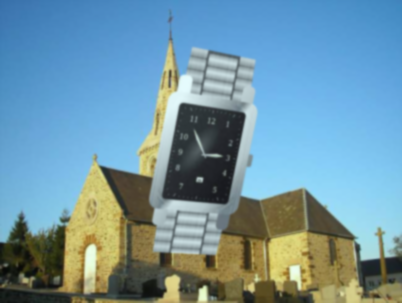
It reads h=2 m=54
